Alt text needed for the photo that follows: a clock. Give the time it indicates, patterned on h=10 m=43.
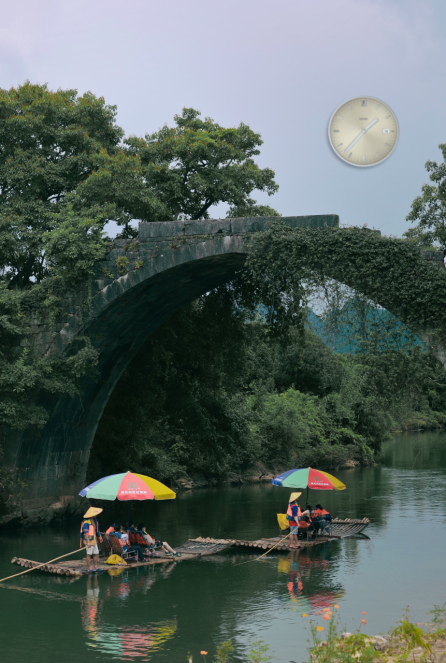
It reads h=1 m=37
